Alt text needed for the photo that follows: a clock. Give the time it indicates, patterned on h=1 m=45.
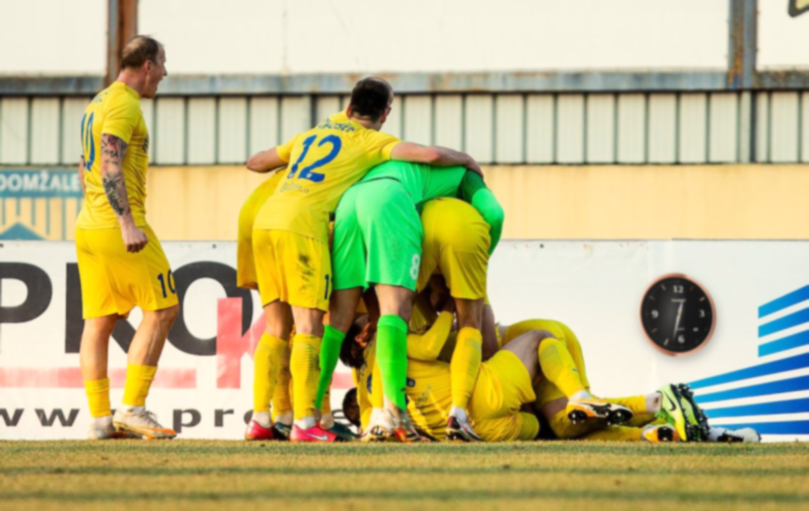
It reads h=12 m=33
